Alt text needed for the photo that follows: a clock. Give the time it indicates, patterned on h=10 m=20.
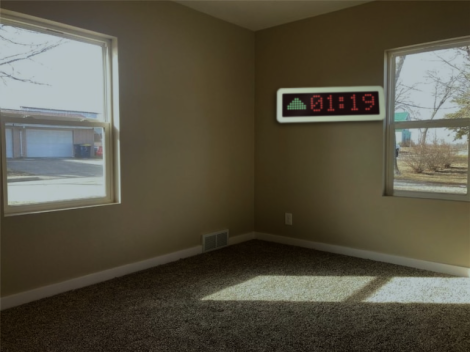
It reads h=1 m=19
